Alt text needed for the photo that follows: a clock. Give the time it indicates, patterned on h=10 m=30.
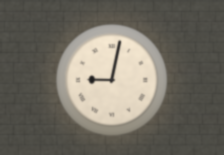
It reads h=9 m=2
